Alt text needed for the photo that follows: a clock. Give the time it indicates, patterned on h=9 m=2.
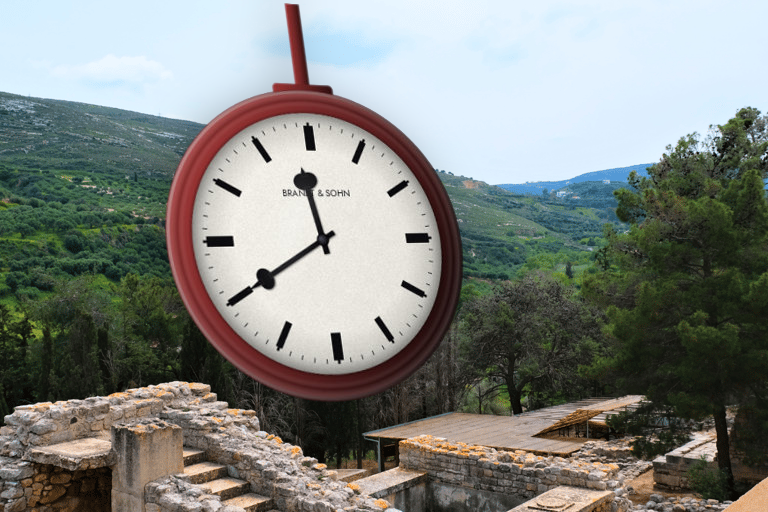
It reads h=11 m=40
